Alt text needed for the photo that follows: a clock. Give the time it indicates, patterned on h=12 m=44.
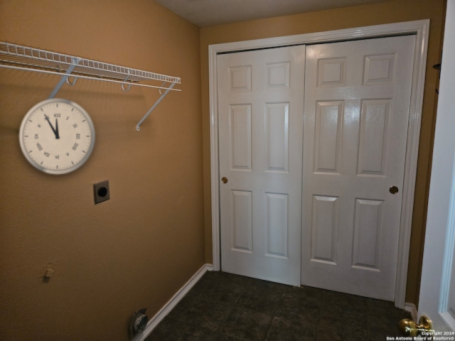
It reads h=11 m=55
